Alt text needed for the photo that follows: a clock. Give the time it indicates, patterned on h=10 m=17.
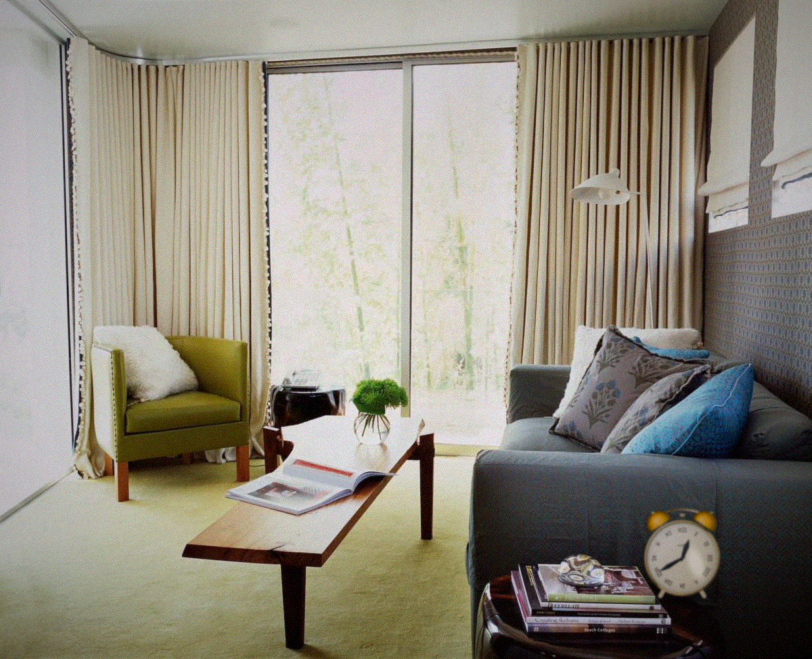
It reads h=12 m=40
